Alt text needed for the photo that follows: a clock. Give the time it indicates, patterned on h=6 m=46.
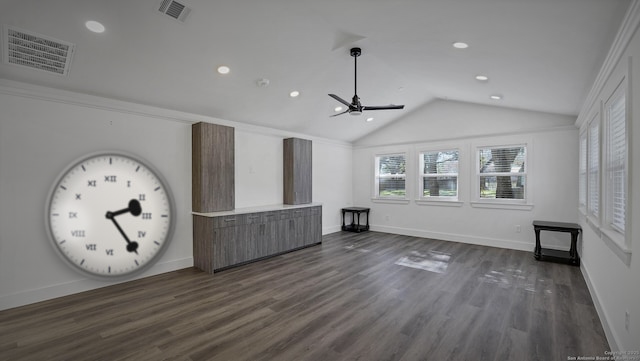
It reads h=2 m=24
